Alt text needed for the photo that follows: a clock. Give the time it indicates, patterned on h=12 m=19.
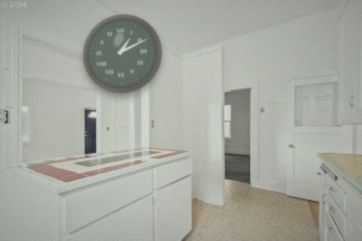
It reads h=1 m=11
